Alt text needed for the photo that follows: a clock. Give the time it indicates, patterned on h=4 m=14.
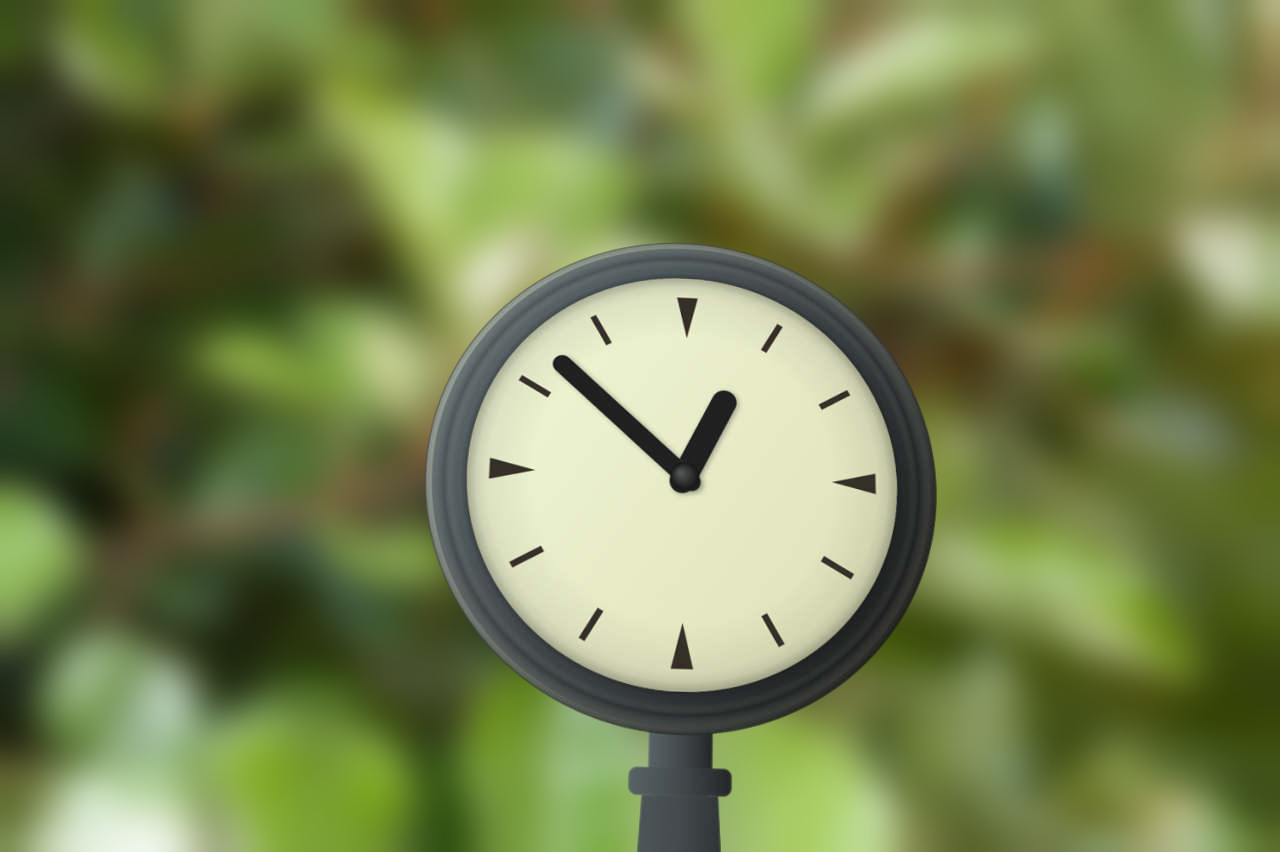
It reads h=12 m=52
